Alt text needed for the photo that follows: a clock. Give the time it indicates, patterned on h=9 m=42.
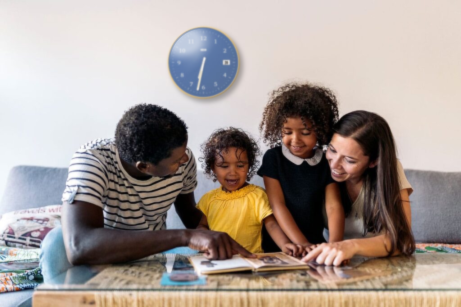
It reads h=6 m=32
